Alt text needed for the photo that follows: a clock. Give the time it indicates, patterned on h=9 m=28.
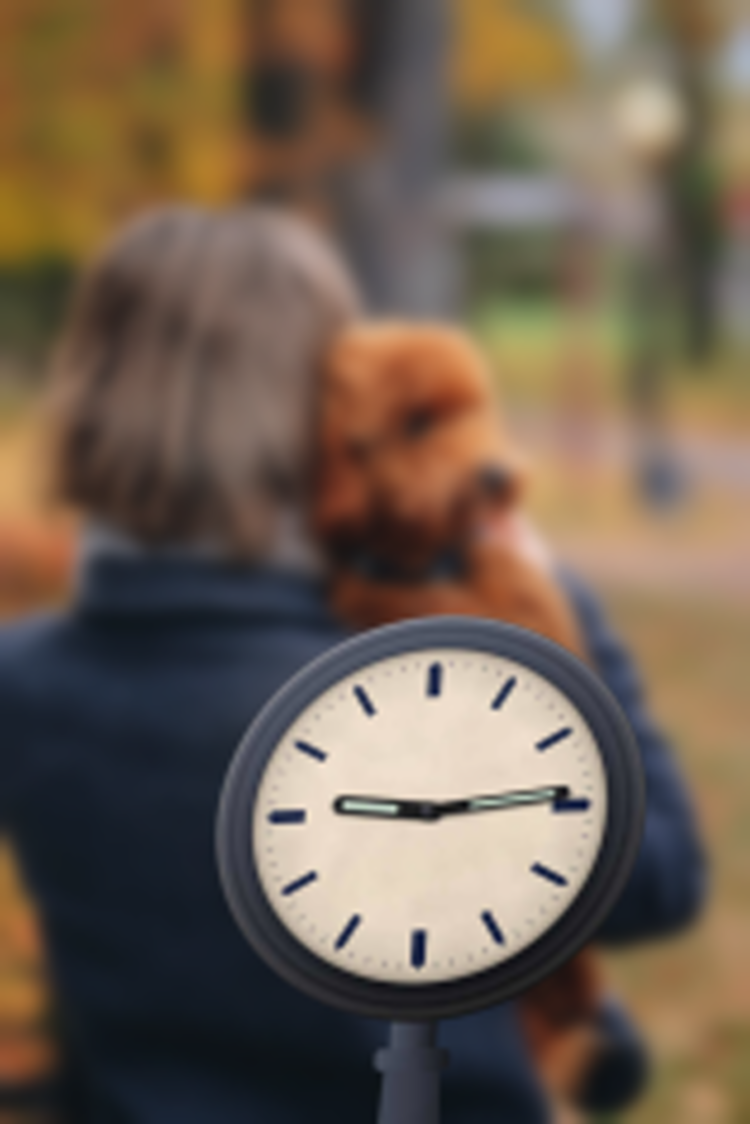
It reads h=9 m=14
